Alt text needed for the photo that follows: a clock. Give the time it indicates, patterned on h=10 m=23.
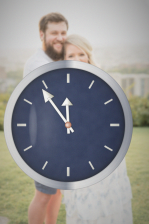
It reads h=11 m=54
